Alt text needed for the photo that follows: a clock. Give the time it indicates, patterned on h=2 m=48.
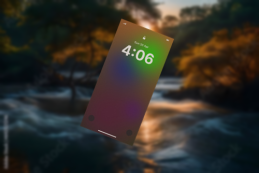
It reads h=4 m=6
